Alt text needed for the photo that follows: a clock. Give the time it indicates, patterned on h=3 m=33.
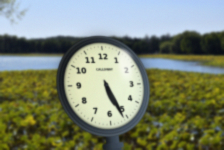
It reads h=5 m=26
